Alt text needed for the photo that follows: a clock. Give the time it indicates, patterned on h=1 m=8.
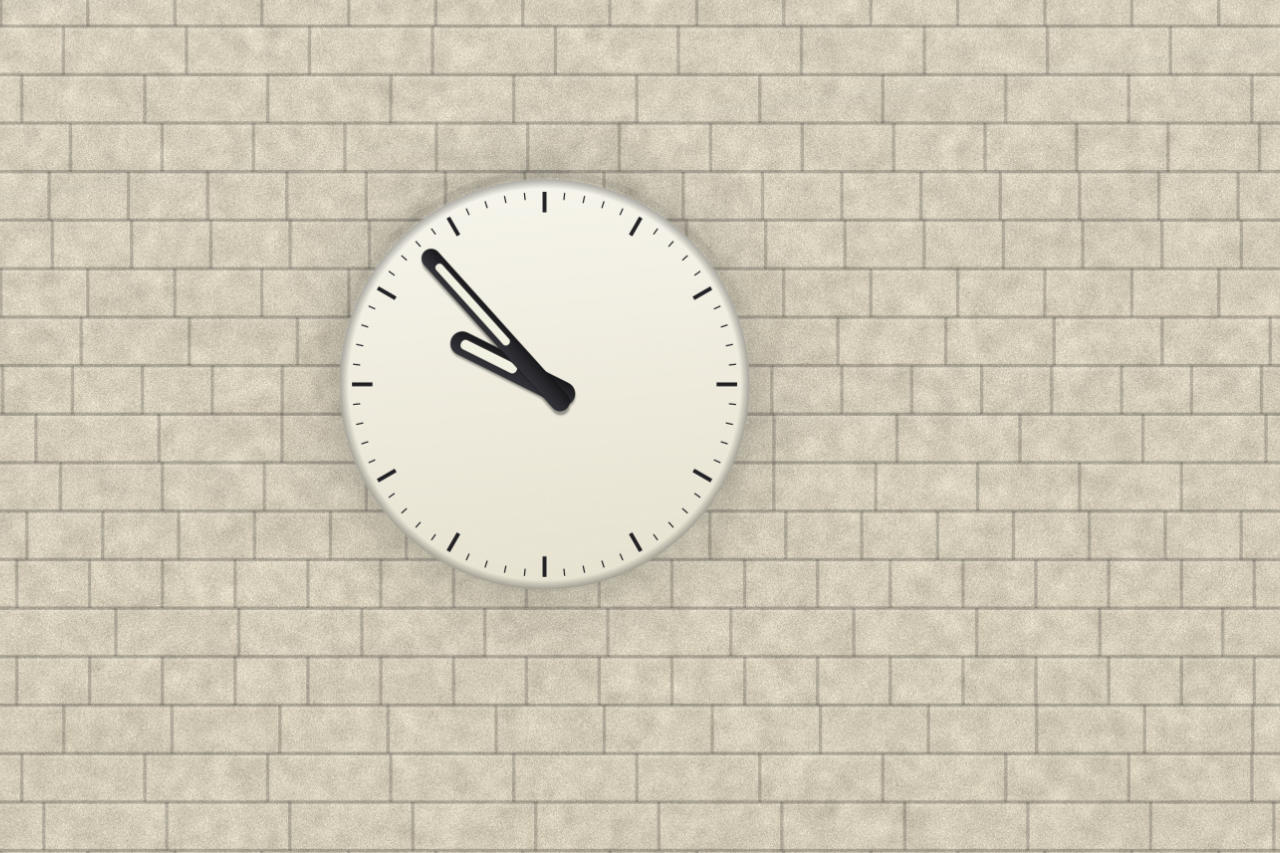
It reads h=9 m=53
